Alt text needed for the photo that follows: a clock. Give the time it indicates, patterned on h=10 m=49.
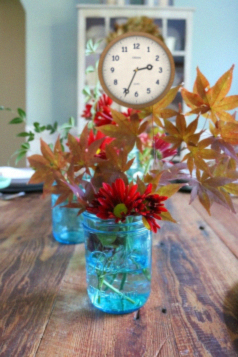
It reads h=2 m=34
